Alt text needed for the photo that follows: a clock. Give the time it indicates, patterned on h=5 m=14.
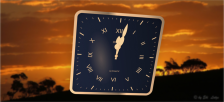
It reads h=12 m=2
